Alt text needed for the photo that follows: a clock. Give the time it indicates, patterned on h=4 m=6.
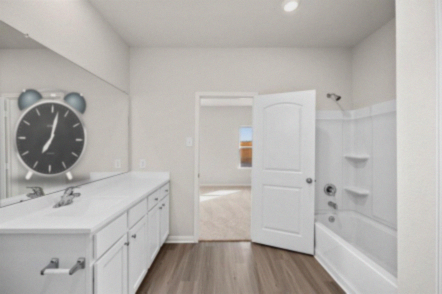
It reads h=7 m=2
